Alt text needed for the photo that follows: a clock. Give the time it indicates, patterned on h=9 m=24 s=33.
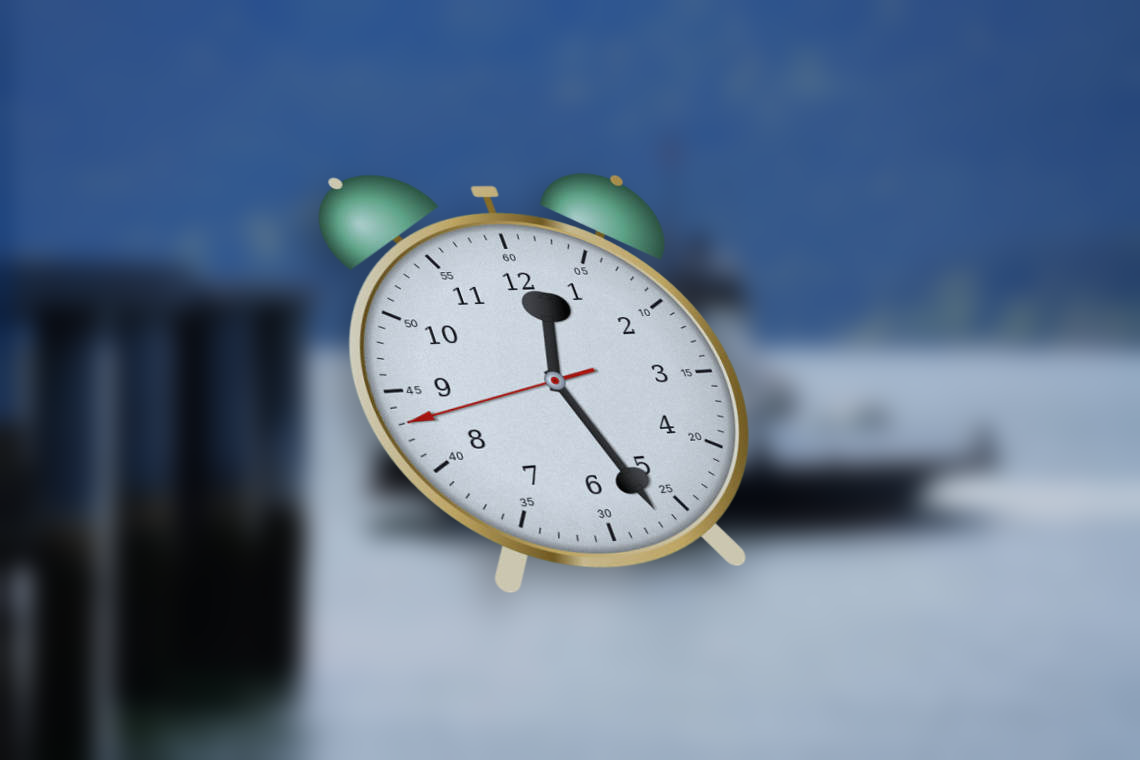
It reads h=12 m=26 s=43
